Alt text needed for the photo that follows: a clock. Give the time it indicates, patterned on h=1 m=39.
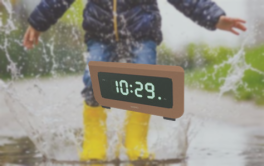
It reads h=10 m=29
